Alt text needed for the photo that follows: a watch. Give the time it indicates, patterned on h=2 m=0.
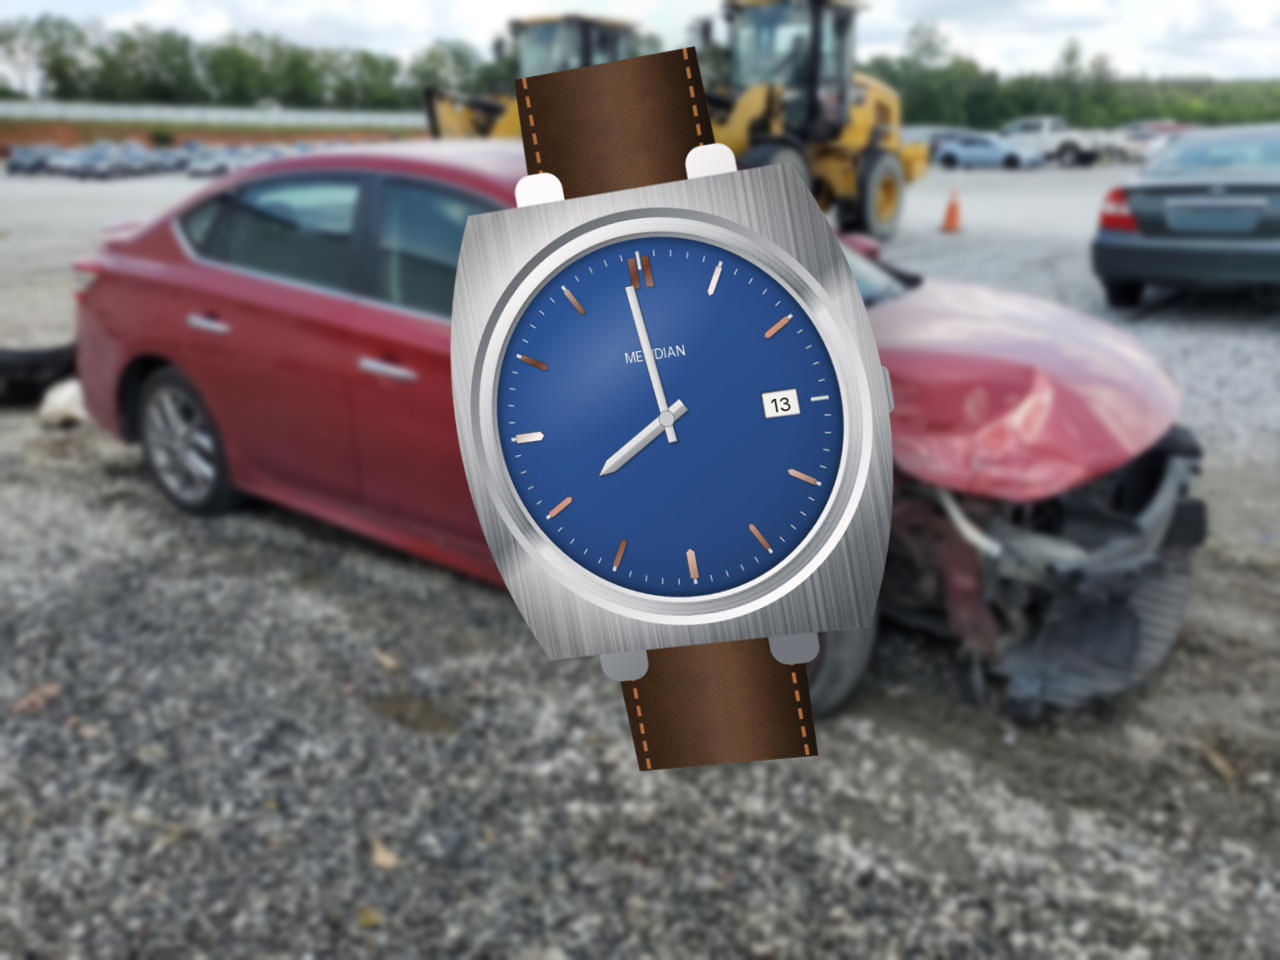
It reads h=7 m=59
